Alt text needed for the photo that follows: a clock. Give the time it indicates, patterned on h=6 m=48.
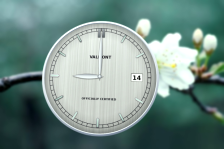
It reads h=9 m=0
